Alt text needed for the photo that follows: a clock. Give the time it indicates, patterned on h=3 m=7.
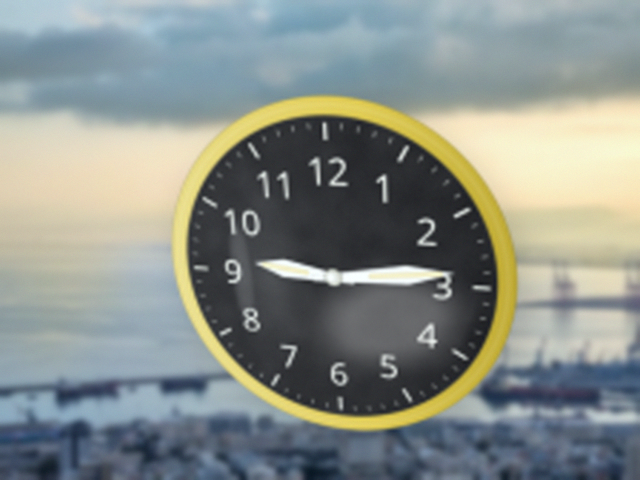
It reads h=9 m=14
